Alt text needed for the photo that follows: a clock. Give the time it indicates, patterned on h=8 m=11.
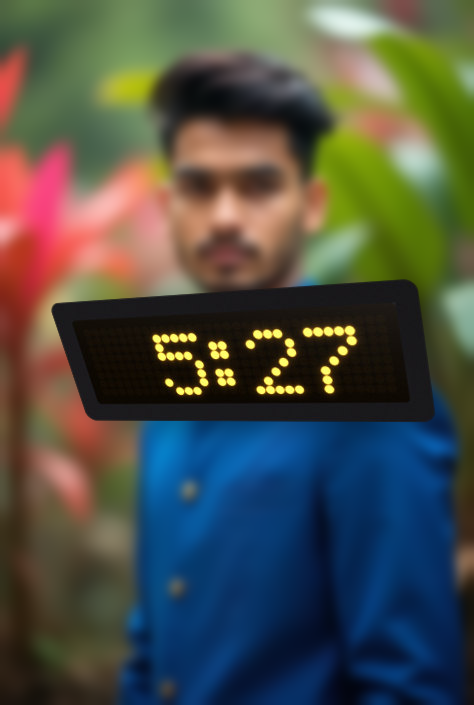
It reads h=5 m=27
